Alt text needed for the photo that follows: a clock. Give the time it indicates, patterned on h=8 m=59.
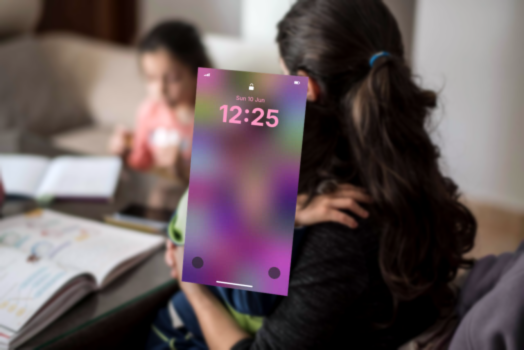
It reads h=12 m=25
